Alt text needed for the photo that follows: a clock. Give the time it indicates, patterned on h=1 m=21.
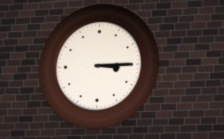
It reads h=3 m=15
